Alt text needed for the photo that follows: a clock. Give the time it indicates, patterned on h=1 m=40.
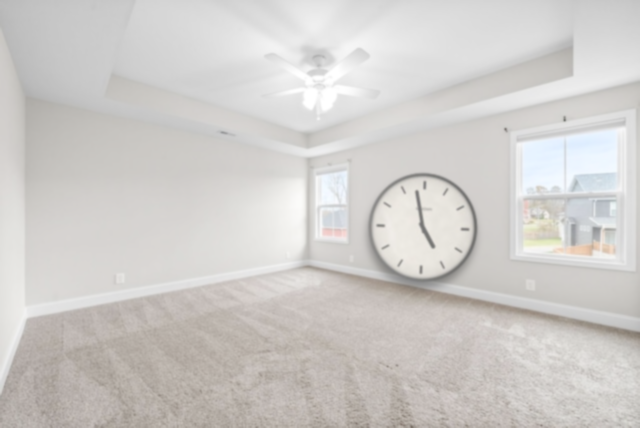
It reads h=4 m=58
